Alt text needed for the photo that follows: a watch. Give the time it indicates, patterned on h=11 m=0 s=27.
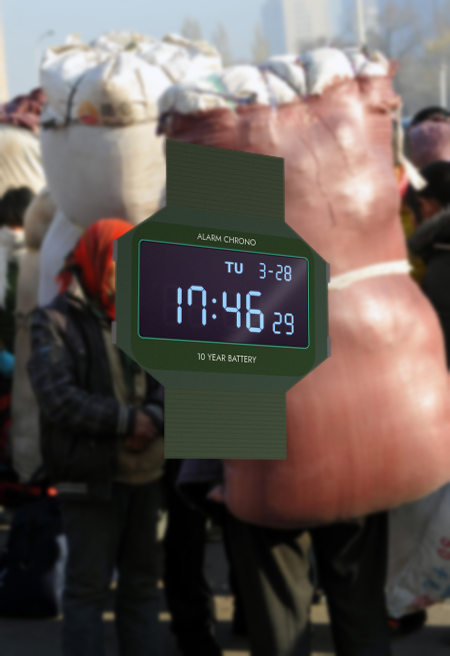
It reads h=17 m=46 s=29
